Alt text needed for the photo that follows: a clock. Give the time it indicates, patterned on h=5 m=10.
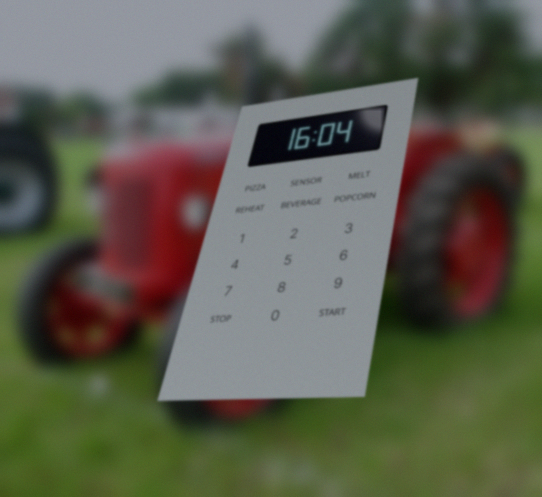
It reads h=16 m=4
